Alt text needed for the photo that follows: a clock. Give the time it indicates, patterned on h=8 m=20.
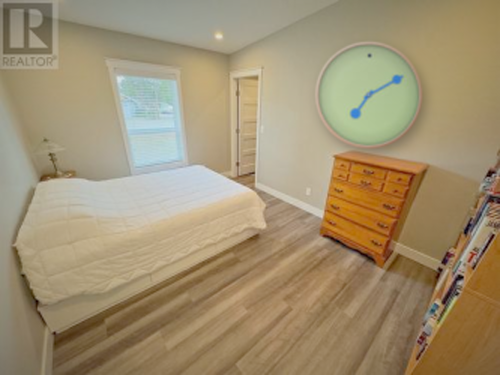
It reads h=7 m=10
